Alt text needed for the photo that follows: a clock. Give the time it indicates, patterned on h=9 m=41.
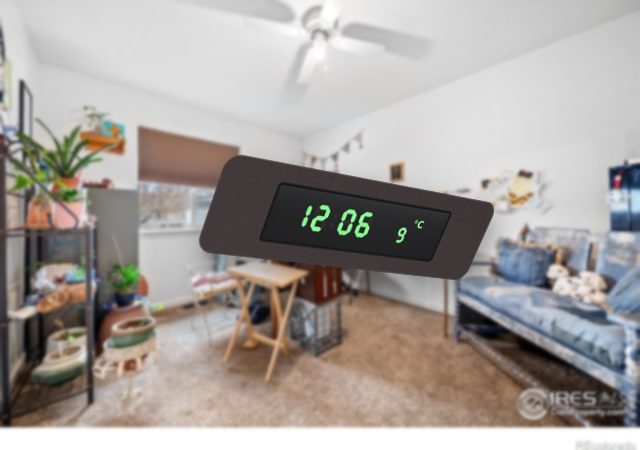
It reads h=12 m=6
